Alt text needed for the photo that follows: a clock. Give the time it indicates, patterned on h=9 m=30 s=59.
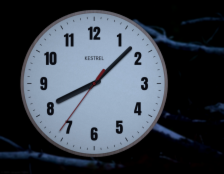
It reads h=8 m=7 s=36
